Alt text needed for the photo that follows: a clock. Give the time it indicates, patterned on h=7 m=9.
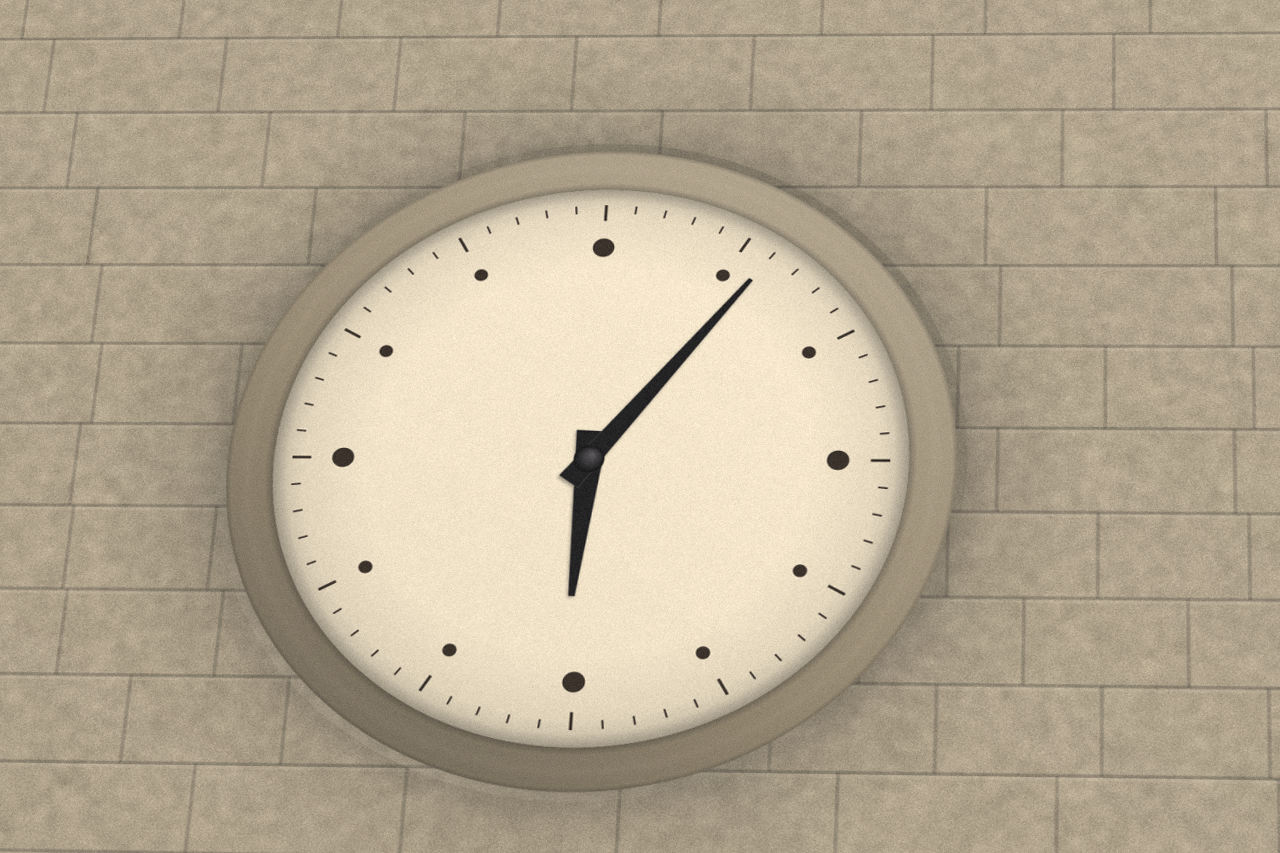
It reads h=6 m=6
